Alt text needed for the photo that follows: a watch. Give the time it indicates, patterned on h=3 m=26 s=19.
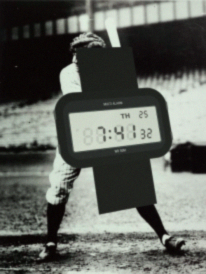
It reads h=7 m=41 s=32
